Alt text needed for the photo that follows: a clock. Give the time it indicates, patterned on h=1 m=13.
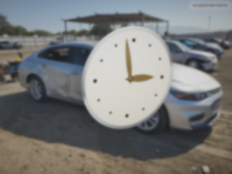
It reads h=2 m=58
